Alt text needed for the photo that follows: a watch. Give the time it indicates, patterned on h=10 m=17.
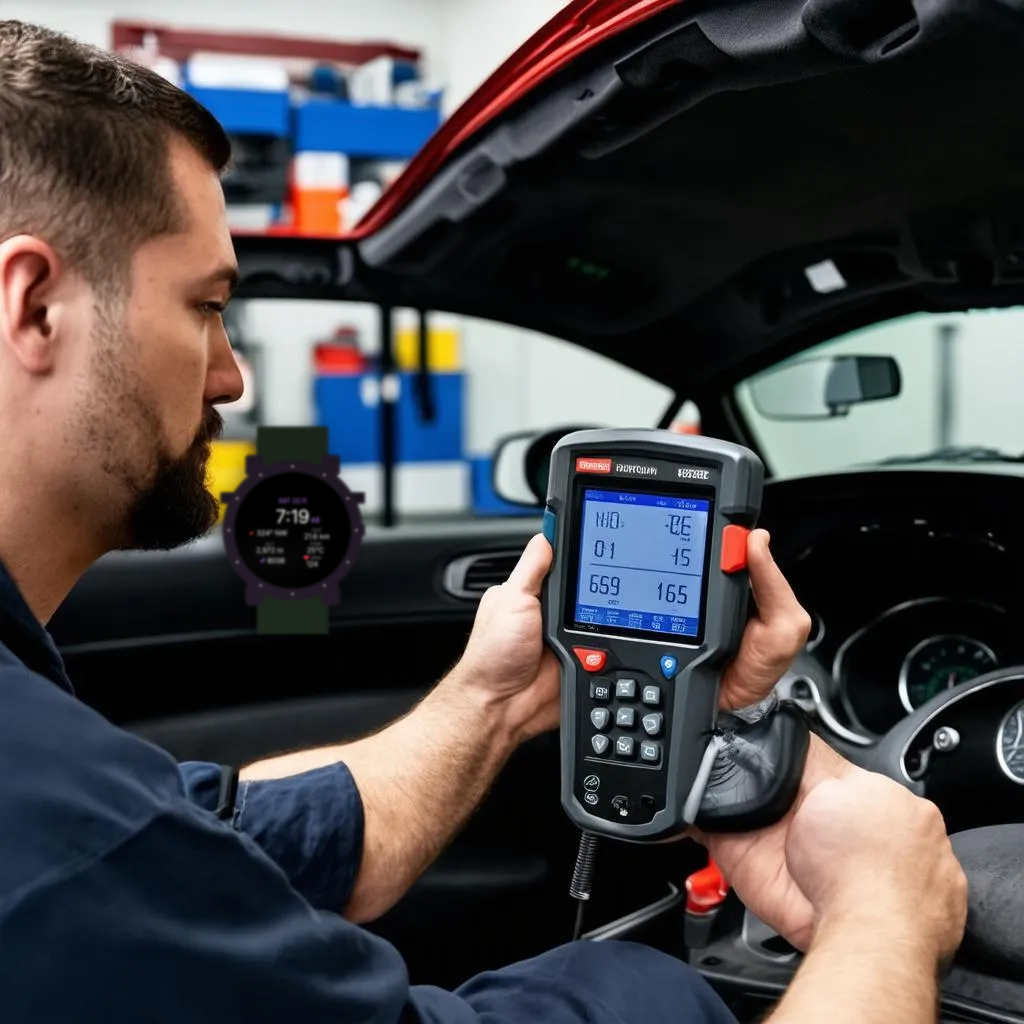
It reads h=7 m=19
